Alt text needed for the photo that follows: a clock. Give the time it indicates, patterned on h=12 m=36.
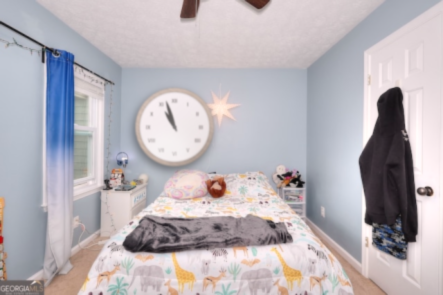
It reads h=10 m=57
